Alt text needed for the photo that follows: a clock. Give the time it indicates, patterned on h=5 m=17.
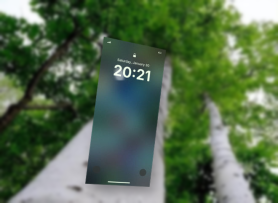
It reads h=20 m=21
